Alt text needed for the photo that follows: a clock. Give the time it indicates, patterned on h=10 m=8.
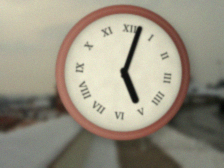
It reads h=5 m=2
